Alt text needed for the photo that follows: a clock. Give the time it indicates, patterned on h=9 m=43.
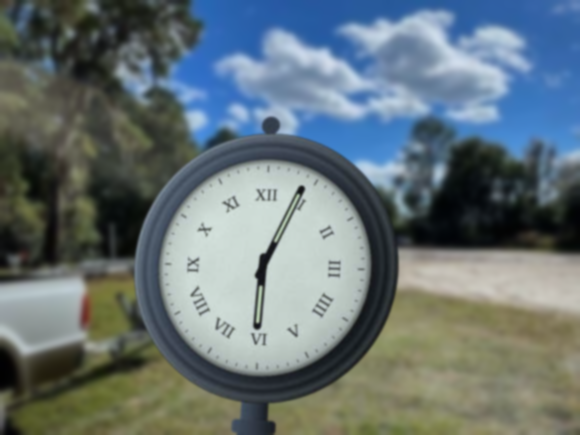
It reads h=6 m=4
